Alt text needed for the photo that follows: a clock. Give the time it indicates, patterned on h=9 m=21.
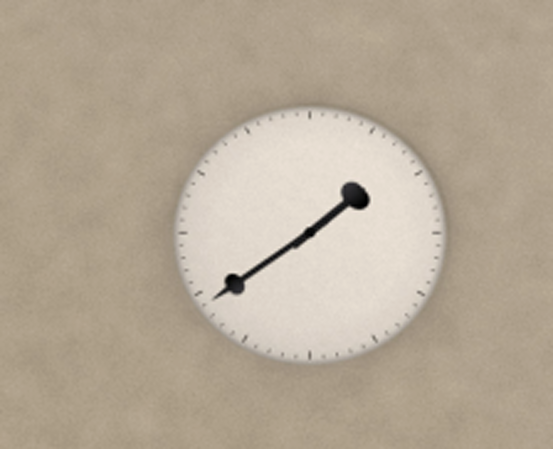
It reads h=1 m=39
